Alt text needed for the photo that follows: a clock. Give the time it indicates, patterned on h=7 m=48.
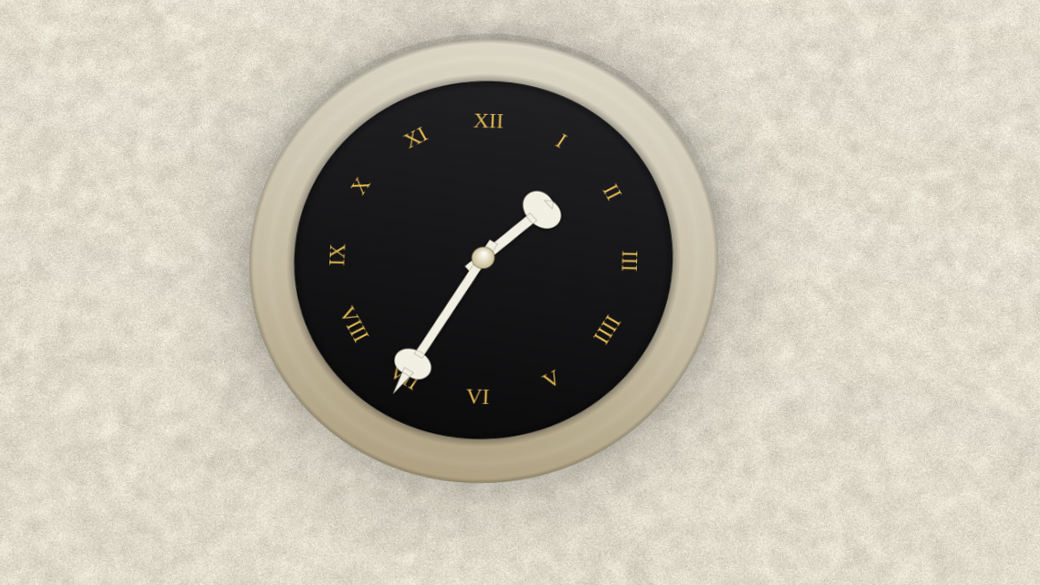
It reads h=1 m=35
